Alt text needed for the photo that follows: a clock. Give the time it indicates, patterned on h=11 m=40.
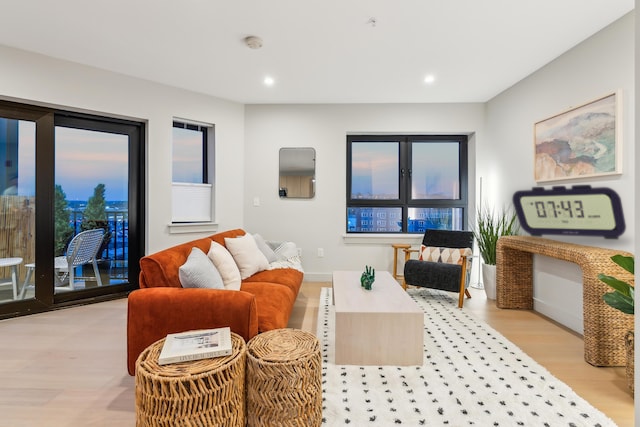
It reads h=7 m=43
